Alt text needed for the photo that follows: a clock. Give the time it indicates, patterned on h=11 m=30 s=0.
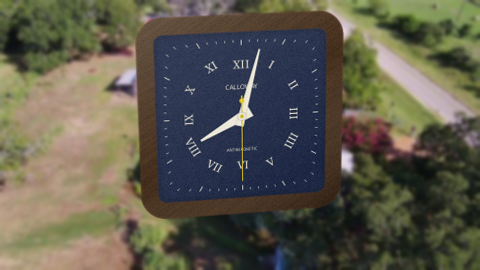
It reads h=8 m=2 s=30
